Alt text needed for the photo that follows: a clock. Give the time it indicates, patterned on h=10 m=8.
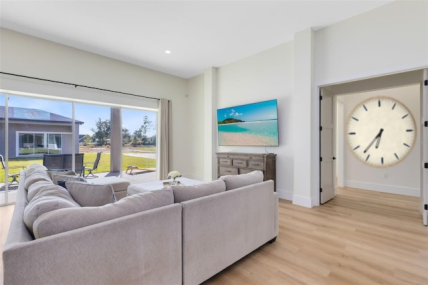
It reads h=6 m=37
